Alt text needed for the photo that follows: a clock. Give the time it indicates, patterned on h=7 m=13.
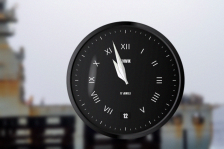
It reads h=10 m=57
